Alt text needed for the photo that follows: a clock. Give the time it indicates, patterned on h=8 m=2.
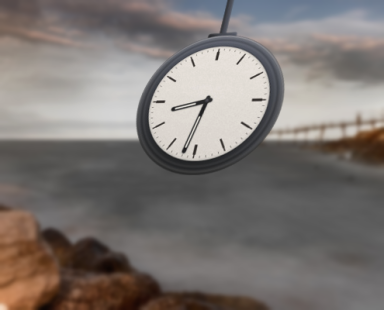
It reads h=8 m=32
